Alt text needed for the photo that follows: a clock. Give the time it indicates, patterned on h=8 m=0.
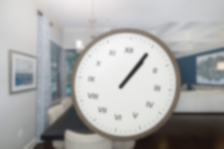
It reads h=1 m=5
